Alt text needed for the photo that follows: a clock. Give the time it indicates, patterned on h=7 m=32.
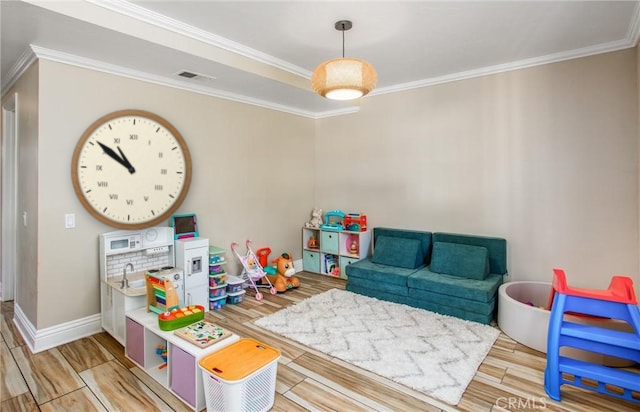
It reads h=10 m=51
